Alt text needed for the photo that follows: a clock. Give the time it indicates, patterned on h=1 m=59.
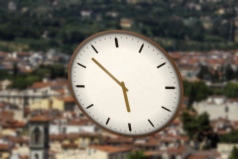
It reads h=5 m=53
